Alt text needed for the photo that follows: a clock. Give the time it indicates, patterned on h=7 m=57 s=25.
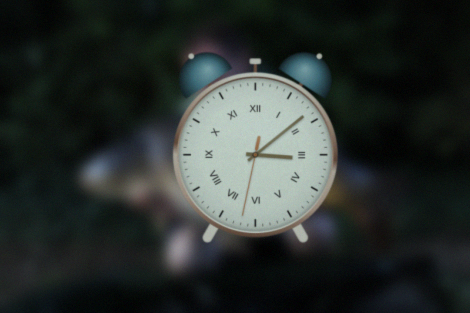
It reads h=3 m=8 s=32
